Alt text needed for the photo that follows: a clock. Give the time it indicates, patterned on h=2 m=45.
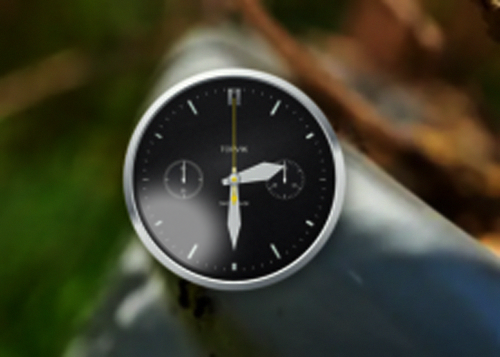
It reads h=2 m=30
